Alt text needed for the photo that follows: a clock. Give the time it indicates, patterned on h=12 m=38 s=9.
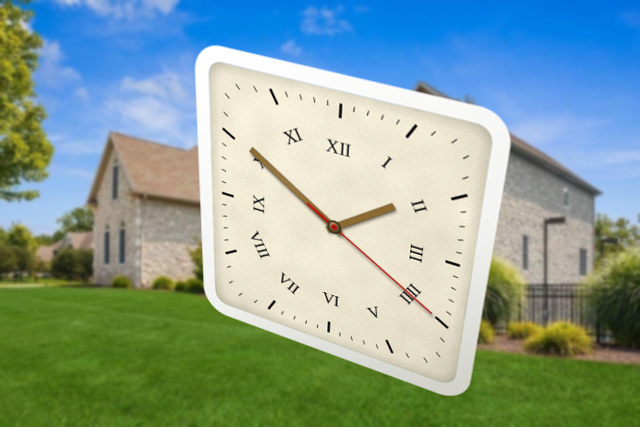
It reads h=1 m=50 s=20
